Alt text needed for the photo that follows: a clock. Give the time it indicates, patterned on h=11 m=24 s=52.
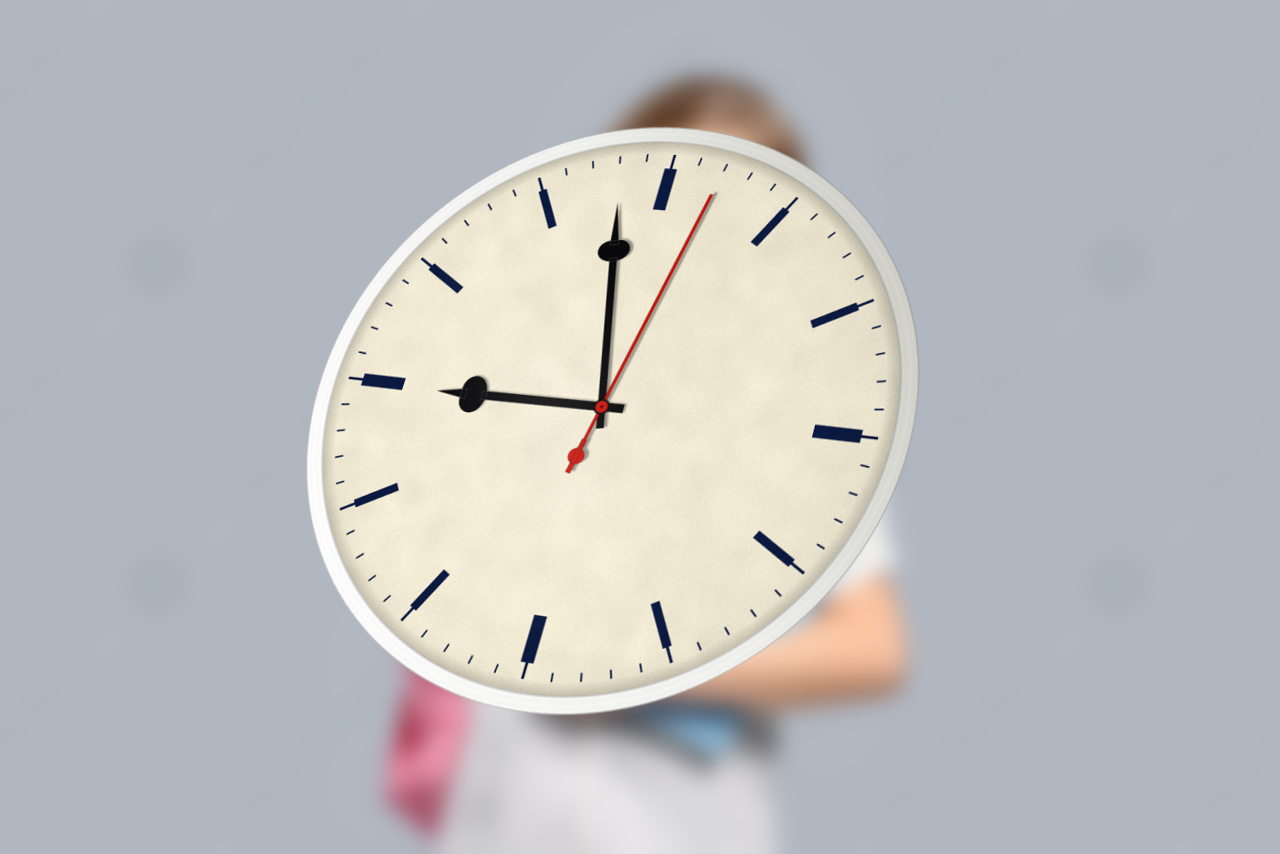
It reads h=8 m=58 s=2
